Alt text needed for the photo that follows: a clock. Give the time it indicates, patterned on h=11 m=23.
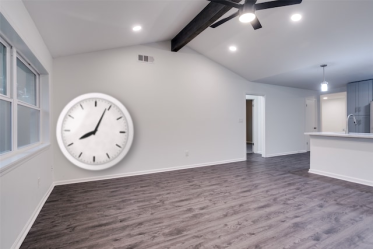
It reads h=8 m=4
